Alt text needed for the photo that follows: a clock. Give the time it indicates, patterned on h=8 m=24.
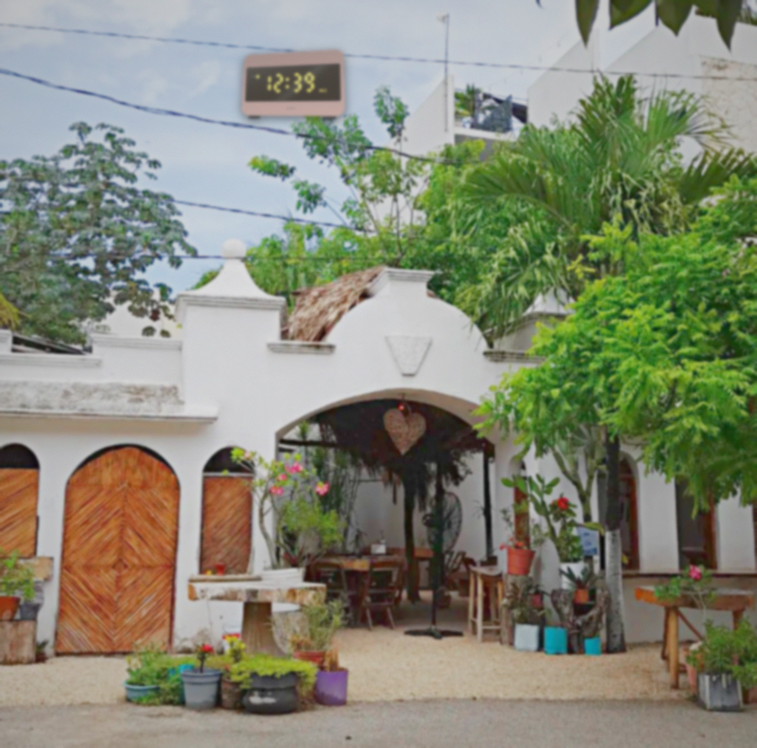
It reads h=12 m=39
